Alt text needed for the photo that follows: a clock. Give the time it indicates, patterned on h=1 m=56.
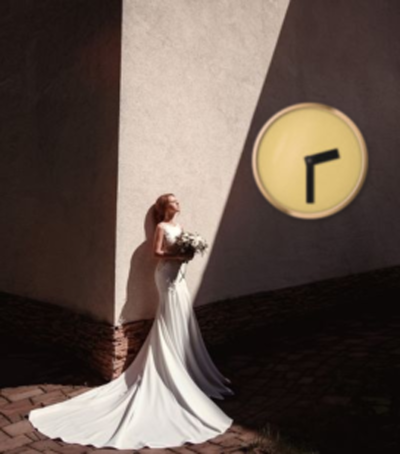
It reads h=2 m=30
